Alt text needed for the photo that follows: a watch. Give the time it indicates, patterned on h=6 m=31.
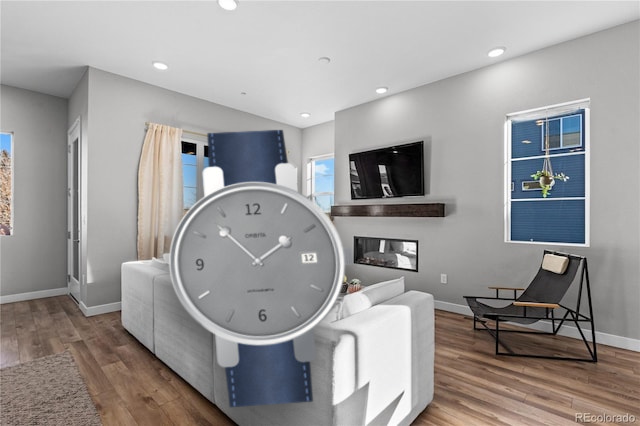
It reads h=1 m=53
